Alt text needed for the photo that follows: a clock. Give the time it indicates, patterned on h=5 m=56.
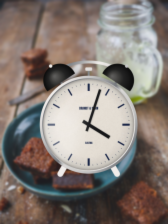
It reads h=4 m=3
